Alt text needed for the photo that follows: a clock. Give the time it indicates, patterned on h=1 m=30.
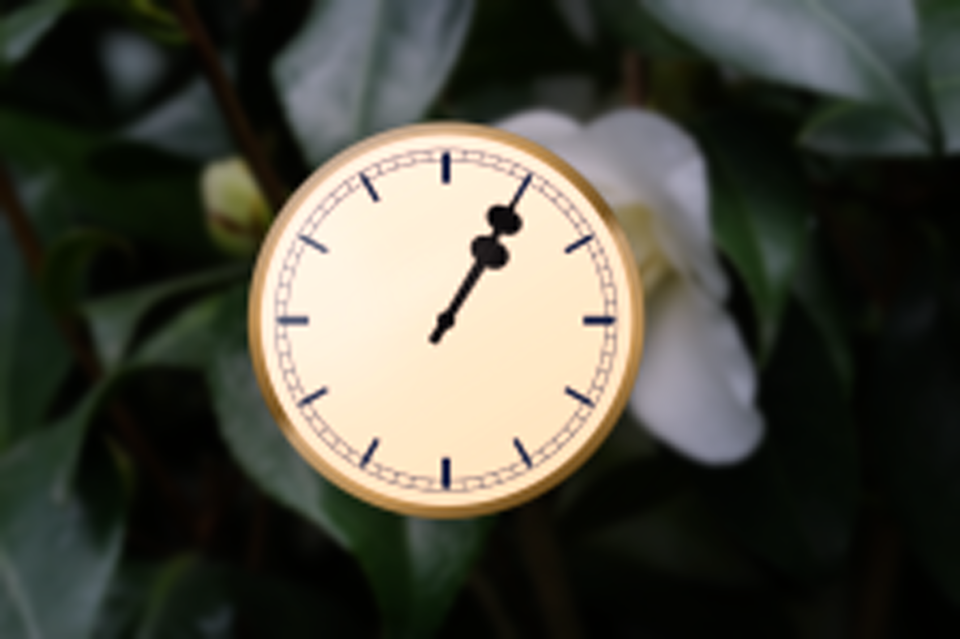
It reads h=1 m=5
